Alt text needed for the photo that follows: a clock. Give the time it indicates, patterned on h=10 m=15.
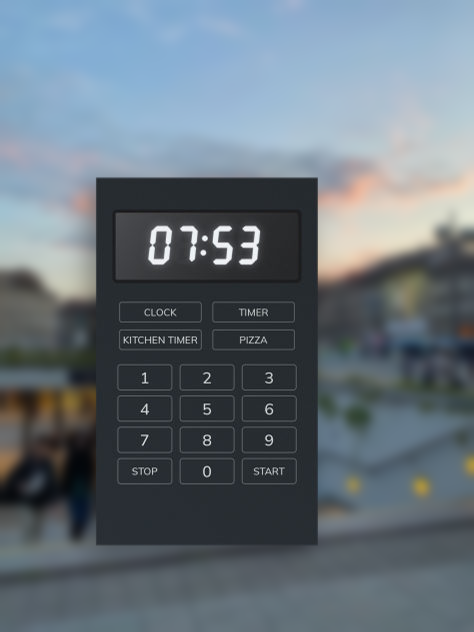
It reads h=7 m=53
